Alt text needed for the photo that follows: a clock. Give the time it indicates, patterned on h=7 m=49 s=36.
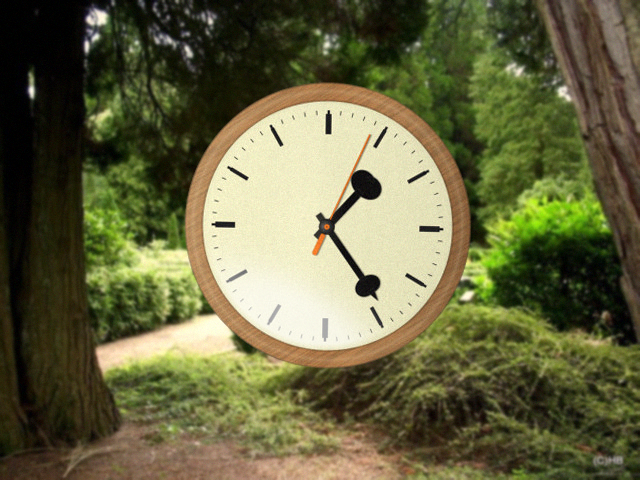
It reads h=1 m=24 s=4
